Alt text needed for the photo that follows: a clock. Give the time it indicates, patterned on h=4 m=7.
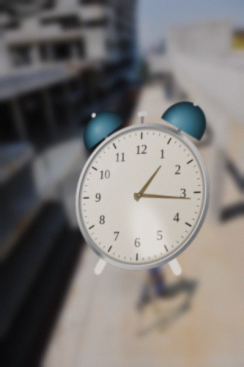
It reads h=1 m=16
